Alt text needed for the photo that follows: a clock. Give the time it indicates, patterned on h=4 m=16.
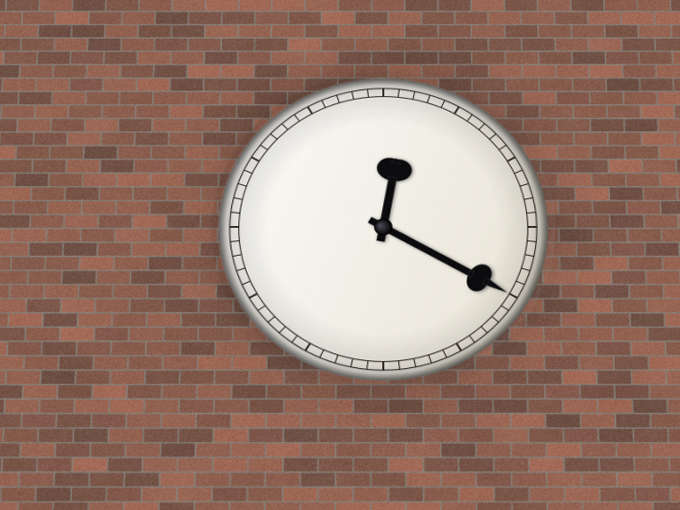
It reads h=12 m=20
